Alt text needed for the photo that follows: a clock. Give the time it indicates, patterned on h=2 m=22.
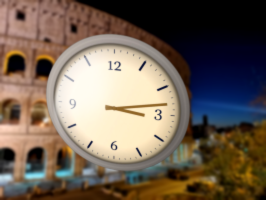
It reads h=3 m=13
